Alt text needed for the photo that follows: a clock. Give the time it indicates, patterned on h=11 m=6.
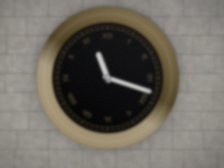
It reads h=11 m=18
